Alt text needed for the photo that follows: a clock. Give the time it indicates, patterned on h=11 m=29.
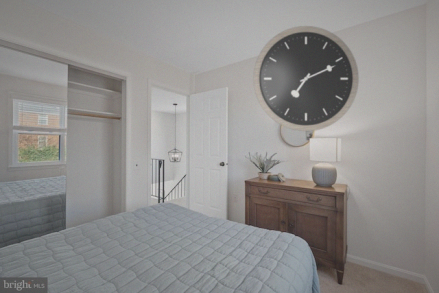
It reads h=7 m=11
